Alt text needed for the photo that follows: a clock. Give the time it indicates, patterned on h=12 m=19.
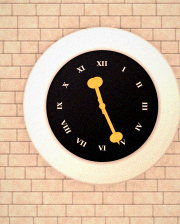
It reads h=11 m=26
